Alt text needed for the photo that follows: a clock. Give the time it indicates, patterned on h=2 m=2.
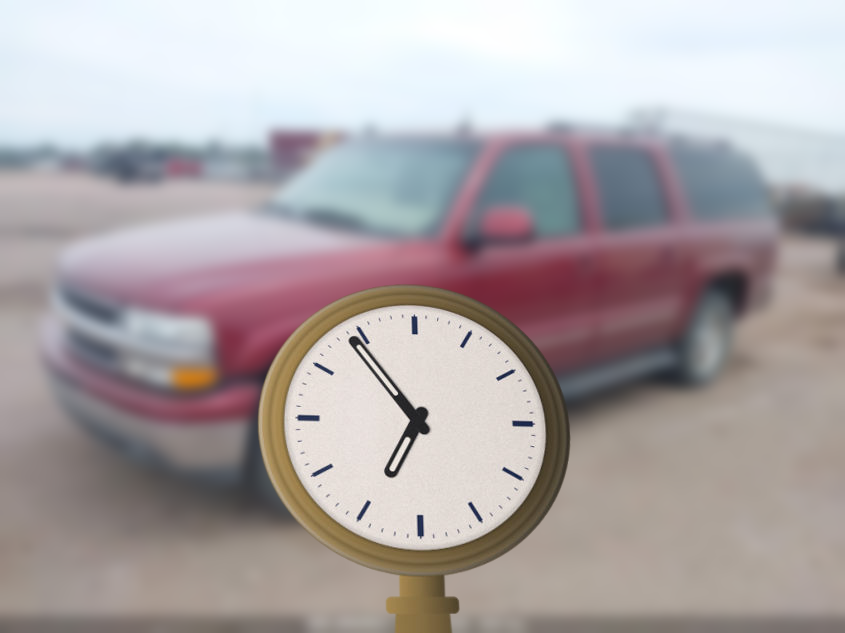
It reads h=6 m=54
